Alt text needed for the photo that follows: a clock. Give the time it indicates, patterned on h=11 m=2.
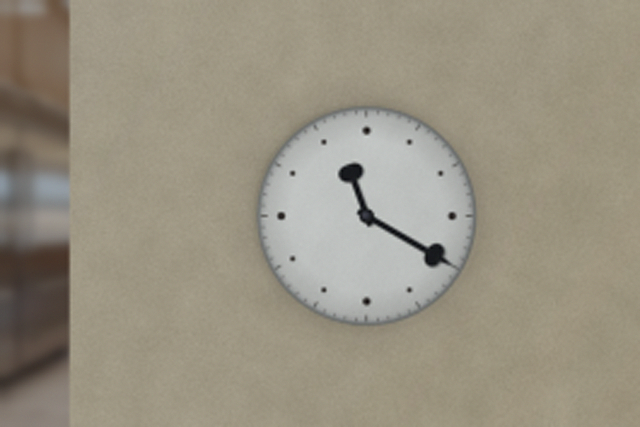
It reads h=11 m=20
